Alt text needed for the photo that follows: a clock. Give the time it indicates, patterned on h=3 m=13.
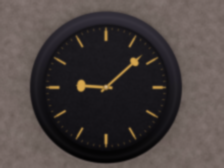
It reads h=9 m=8
